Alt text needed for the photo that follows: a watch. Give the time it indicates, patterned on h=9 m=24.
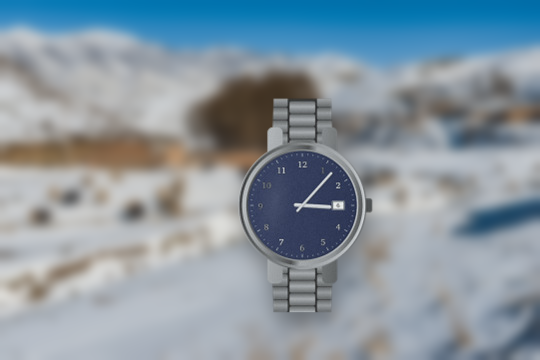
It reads h=3 m=7
